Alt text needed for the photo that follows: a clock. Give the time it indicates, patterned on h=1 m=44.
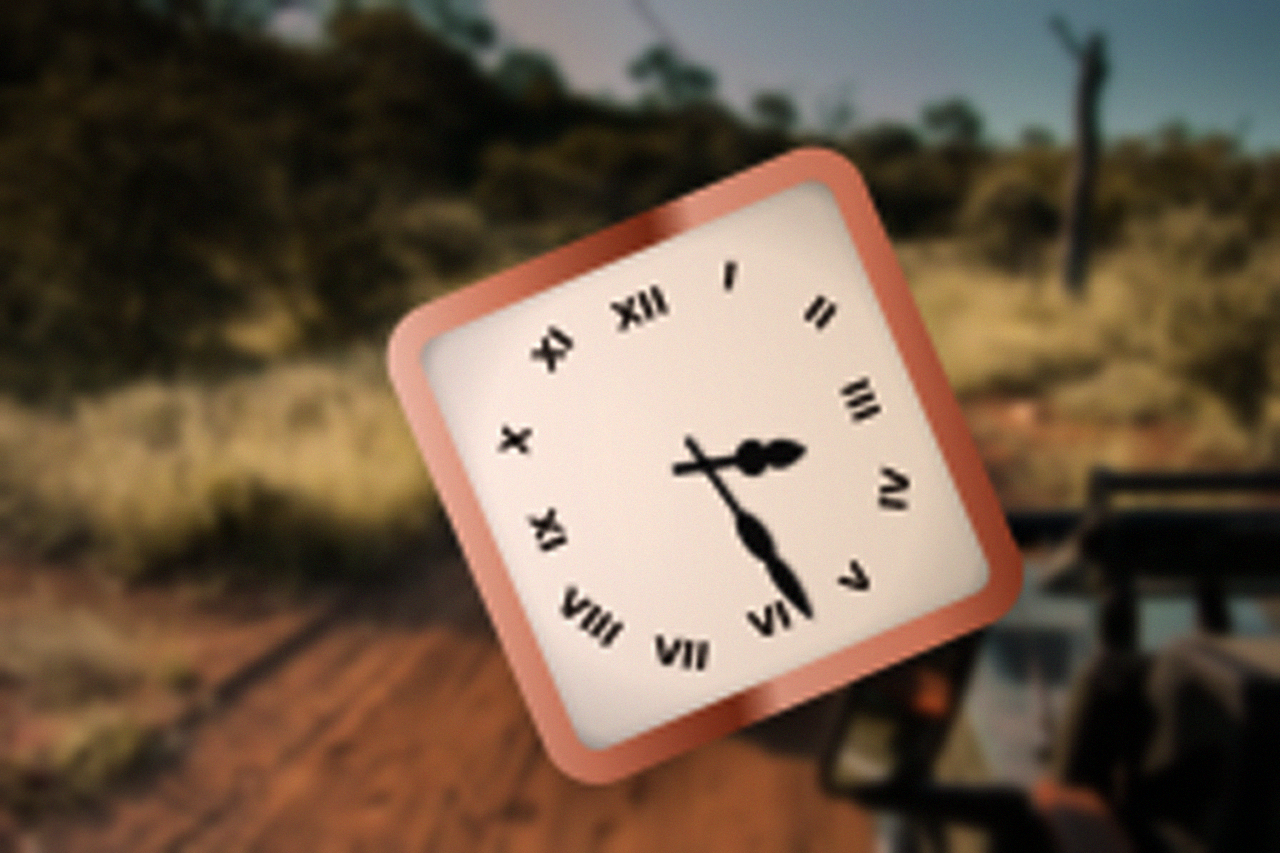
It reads h=3 m=28
